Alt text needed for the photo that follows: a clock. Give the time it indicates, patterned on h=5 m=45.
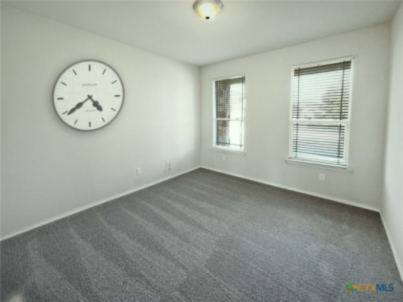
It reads h=4 m=39
